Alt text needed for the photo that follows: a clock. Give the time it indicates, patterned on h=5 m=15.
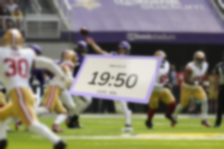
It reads h=19 m=50
